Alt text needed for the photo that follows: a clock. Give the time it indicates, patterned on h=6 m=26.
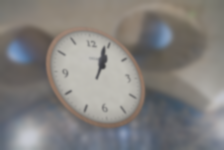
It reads h=1 m=4
